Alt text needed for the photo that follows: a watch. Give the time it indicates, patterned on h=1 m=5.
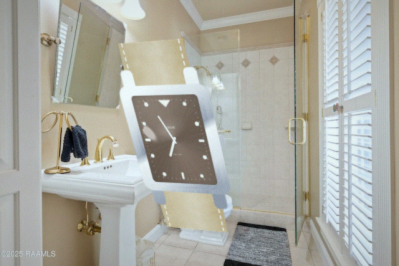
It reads h=6 m=56
